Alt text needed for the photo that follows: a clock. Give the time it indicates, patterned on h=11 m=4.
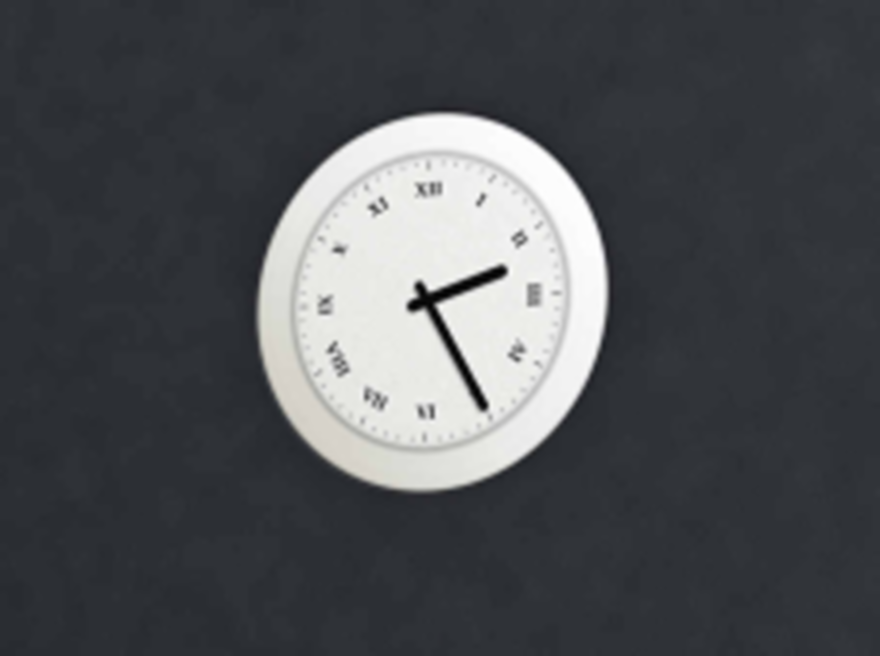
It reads h=2 m=25
